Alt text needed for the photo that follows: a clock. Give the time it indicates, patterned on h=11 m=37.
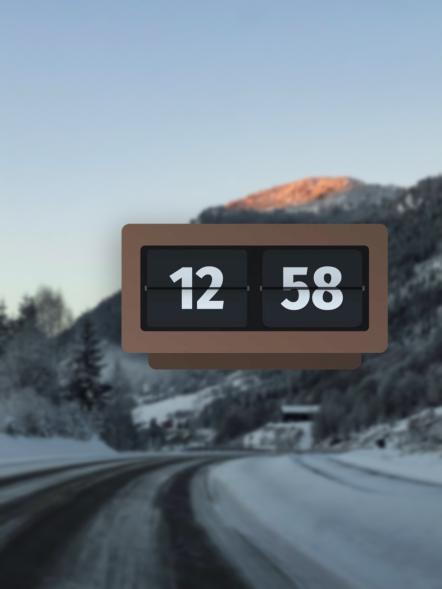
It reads h=12 m=58
